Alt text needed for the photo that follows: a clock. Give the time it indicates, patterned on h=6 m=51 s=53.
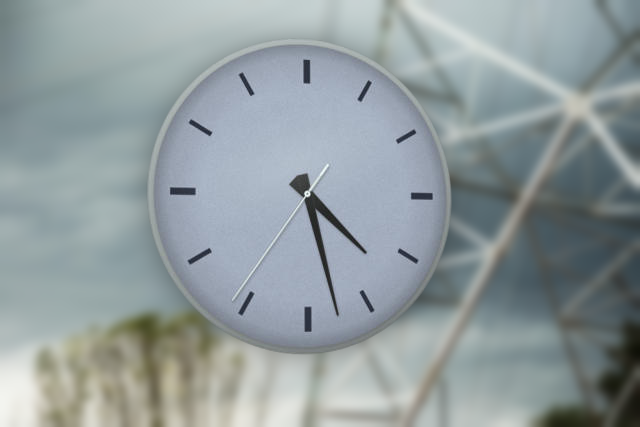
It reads h=4 m=27 s=36
